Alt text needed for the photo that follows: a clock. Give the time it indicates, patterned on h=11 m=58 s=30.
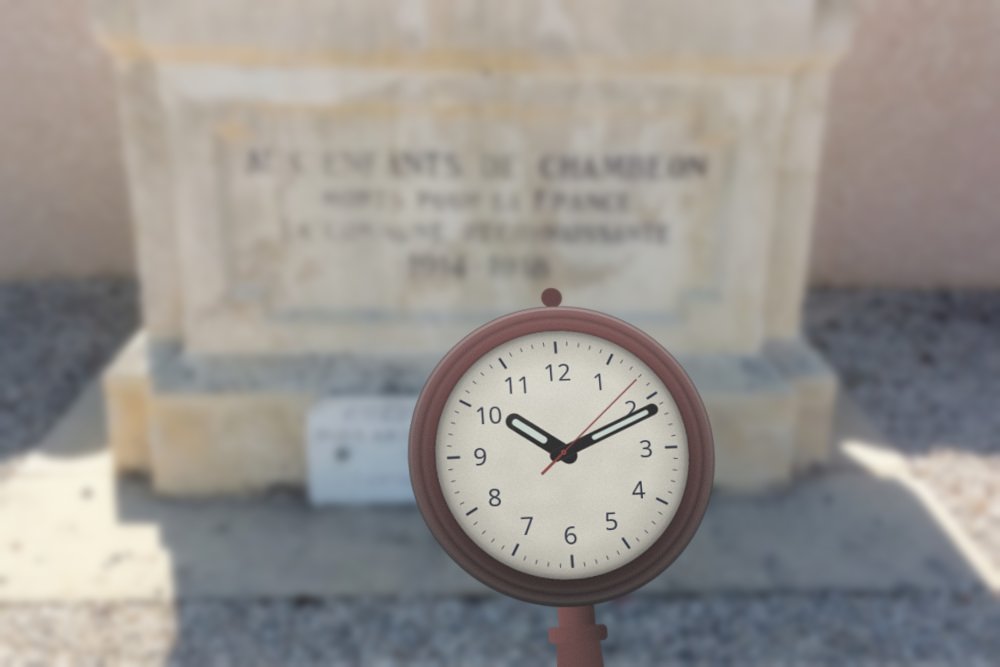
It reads h=10 m=11 s=8
